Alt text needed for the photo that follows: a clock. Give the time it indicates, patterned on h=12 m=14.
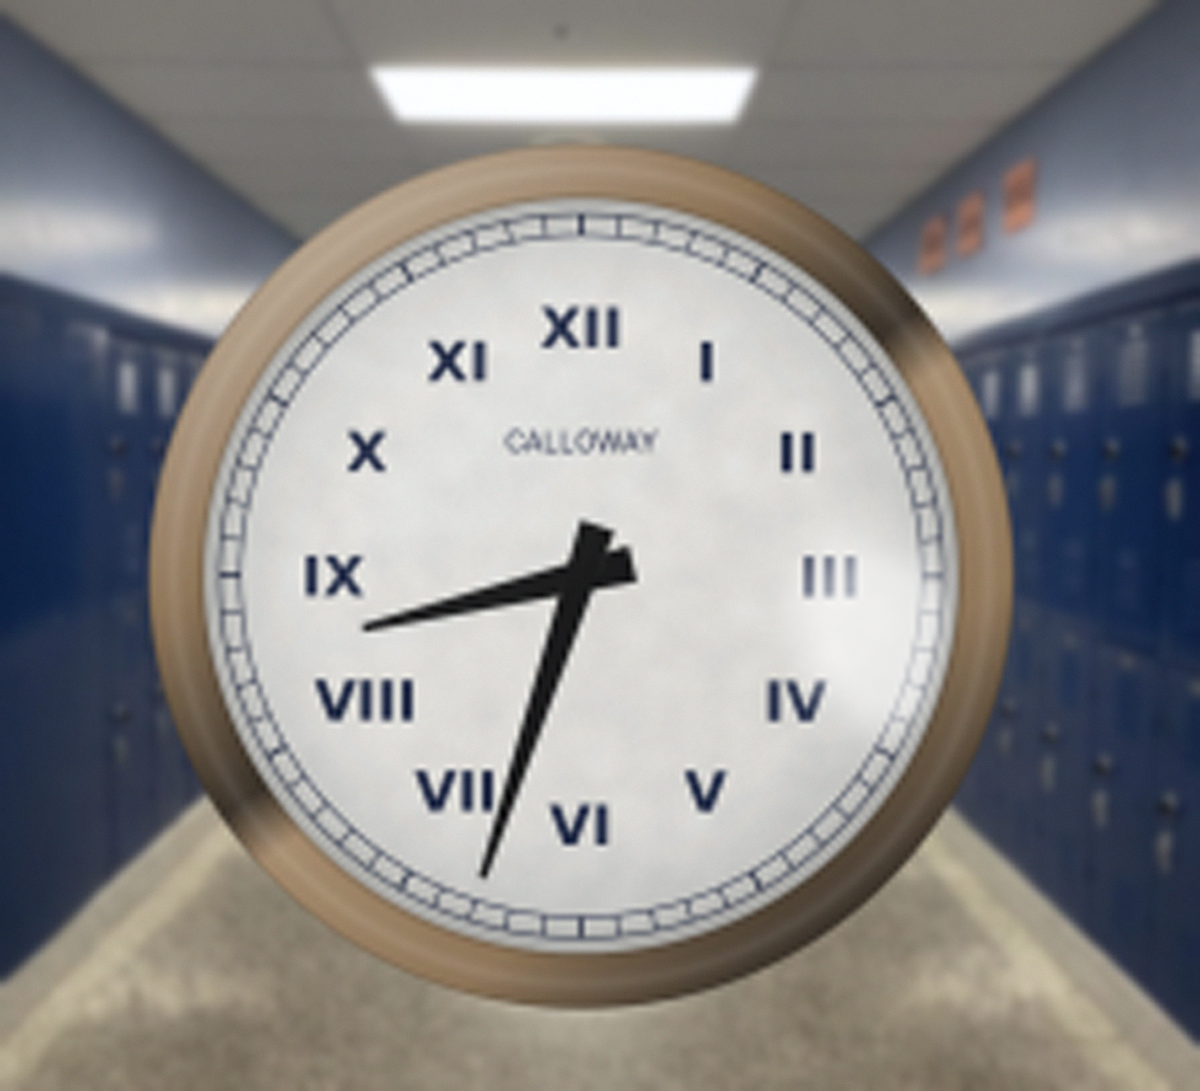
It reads h=8 m=33
